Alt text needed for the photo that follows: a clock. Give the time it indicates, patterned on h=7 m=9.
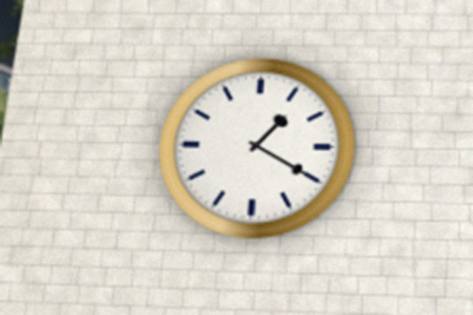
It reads h=1 m=20
